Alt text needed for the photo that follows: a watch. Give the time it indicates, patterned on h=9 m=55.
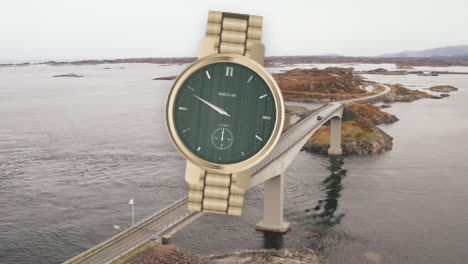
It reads h=9 m=49
